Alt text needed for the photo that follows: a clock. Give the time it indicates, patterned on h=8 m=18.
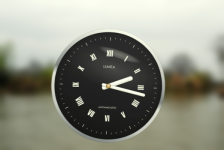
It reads h=2 m=17
